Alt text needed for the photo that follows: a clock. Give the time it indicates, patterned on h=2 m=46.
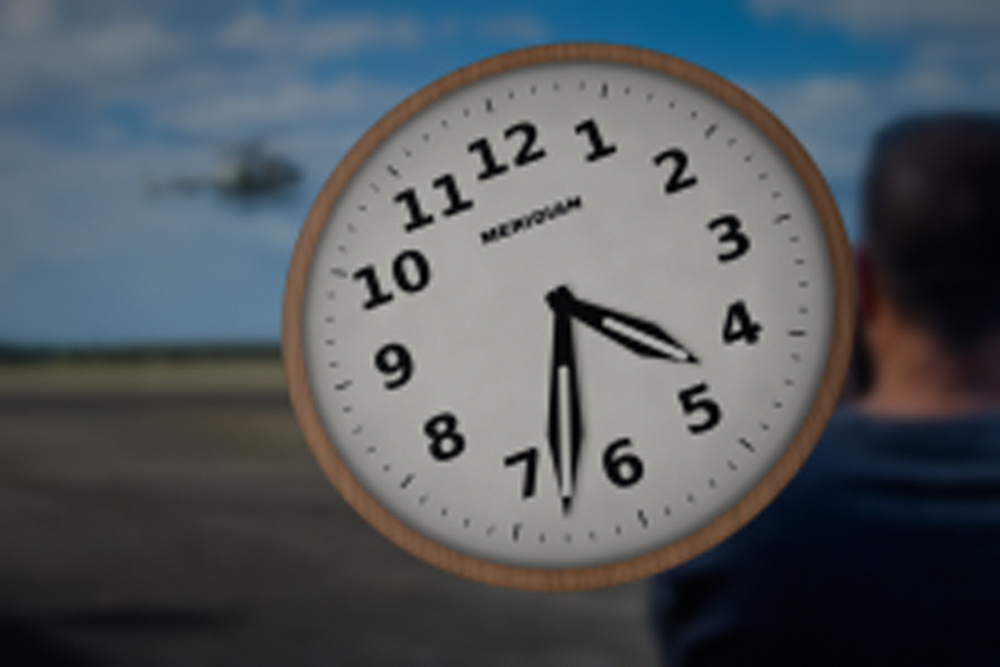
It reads h=4 m=33
